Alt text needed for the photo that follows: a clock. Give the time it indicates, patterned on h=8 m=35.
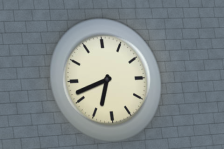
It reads h=6 m=42
